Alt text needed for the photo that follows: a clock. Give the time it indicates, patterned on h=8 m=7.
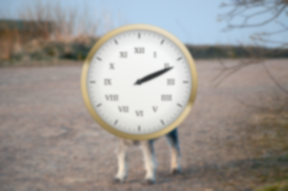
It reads h=2 m=11
